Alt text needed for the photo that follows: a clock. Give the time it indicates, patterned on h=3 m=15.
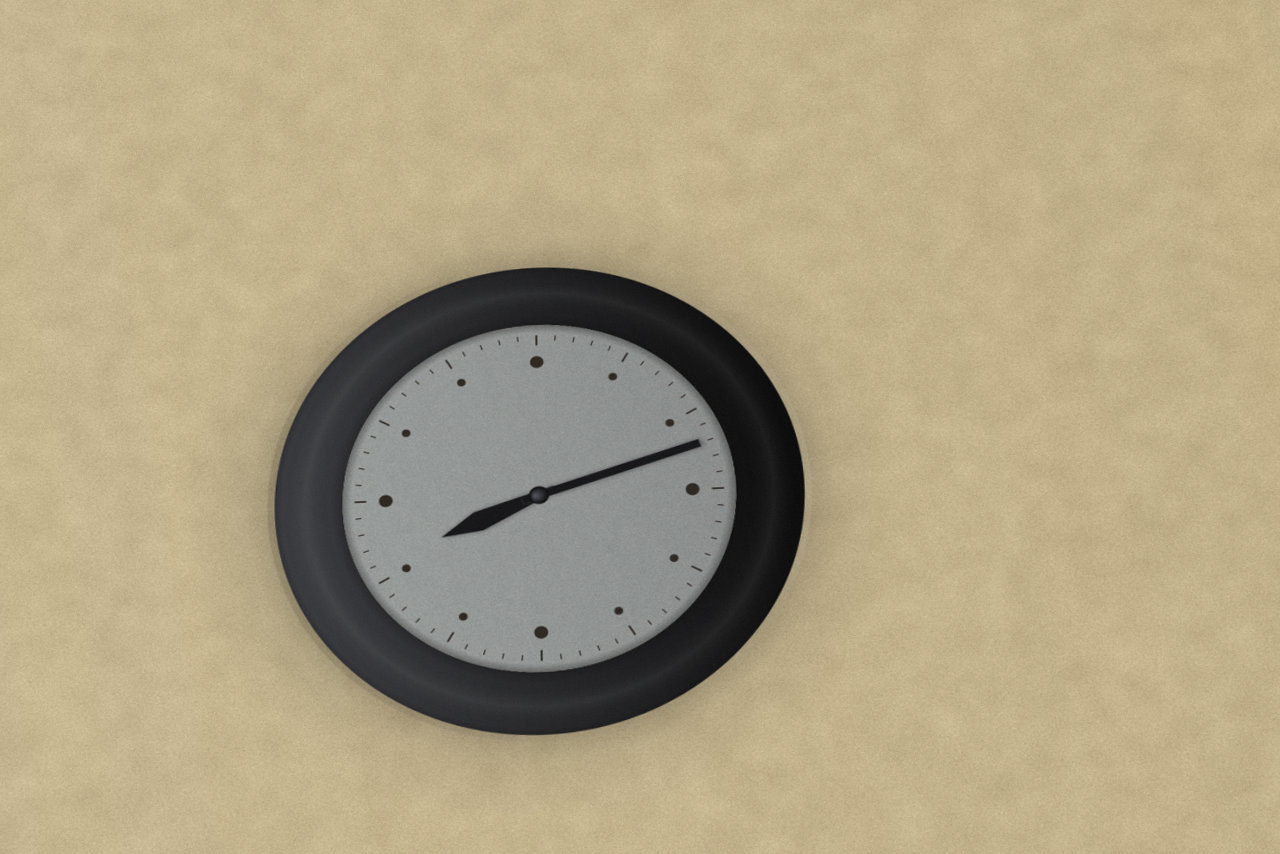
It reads h=8 m=12
